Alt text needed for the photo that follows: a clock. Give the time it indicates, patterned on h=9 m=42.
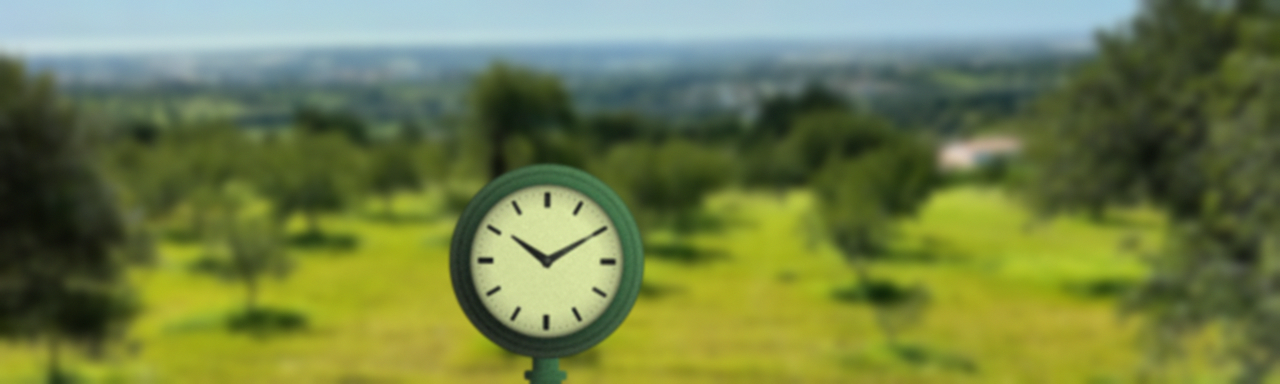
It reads h=10 m=10
